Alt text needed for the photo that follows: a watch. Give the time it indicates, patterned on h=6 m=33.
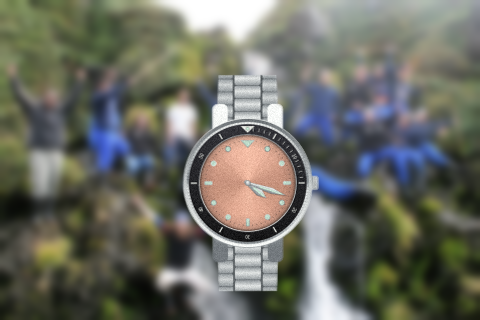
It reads h=4 m=18
